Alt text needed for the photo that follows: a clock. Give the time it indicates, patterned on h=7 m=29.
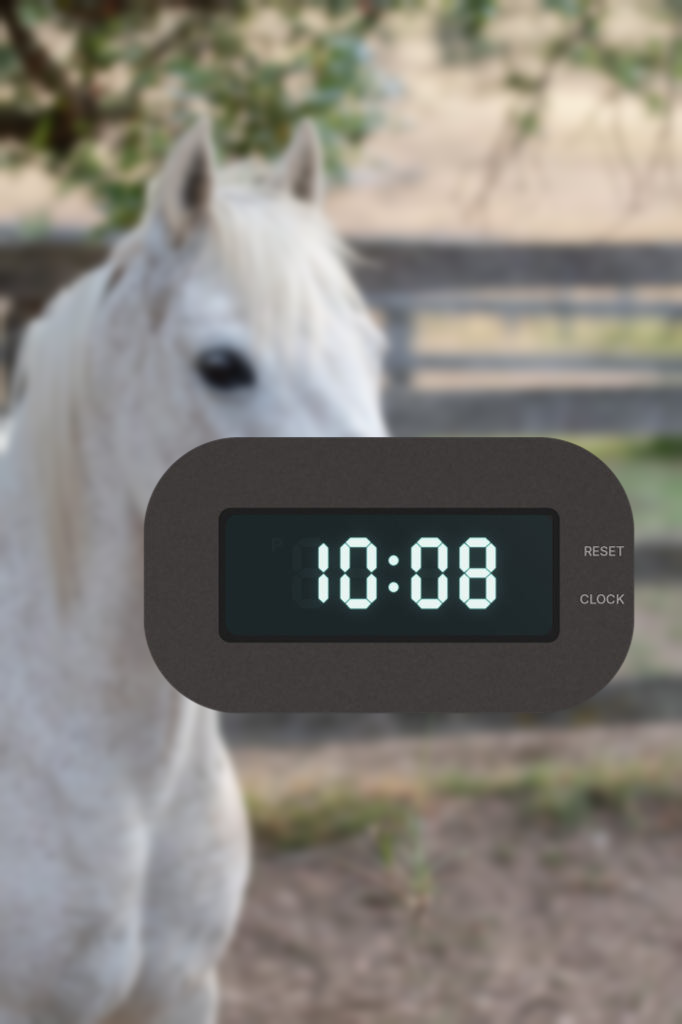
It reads h=10 m=8
